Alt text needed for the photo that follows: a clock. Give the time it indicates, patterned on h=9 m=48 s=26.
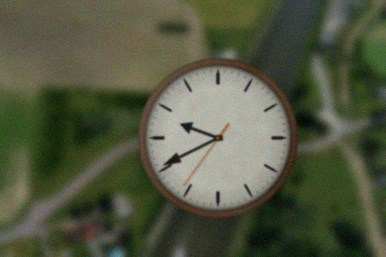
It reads h=9 m=40 s=36
